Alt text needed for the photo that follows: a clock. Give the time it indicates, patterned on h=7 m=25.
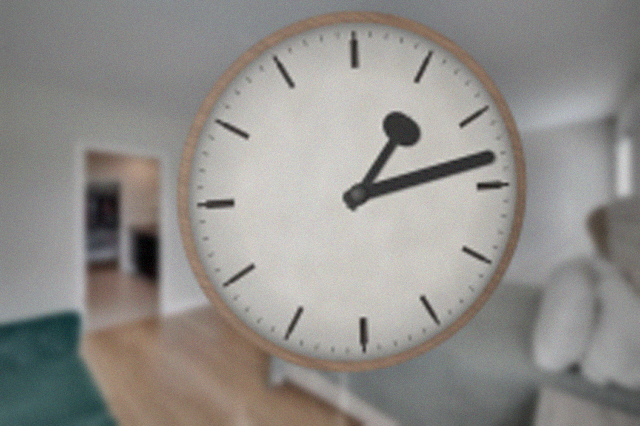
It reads h=1 m=13
